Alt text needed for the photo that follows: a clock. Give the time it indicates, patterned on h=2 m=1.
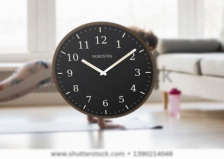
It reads h=10 m=9
